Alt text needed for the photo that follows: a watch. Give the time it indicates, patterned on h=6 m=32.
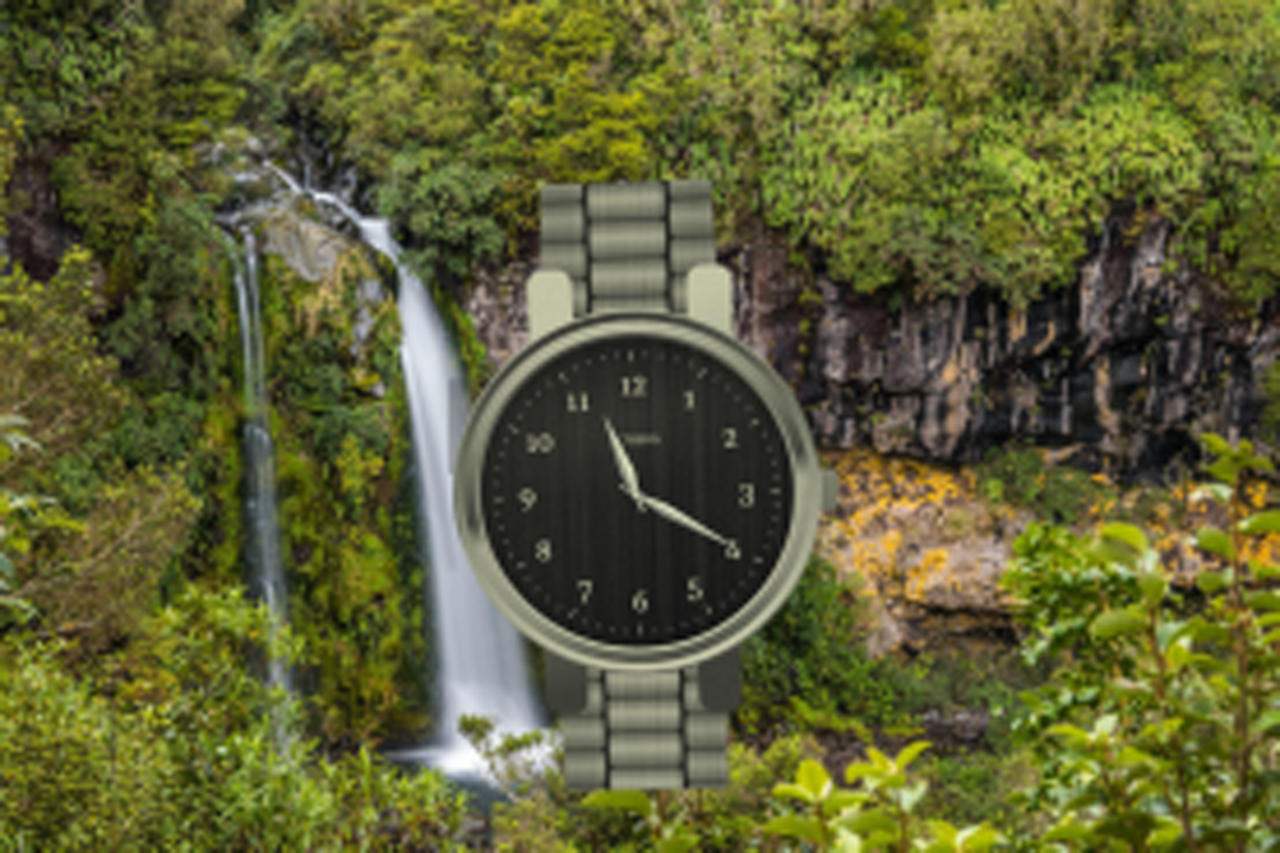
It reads h=11 m=20
